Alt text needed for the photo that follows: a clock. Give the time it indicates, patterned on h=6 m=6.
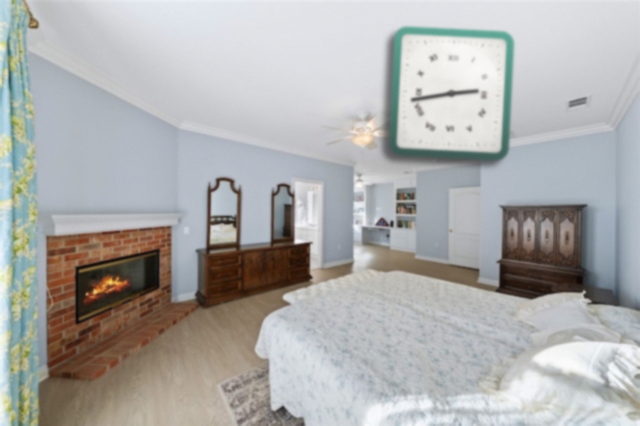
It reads h=2 m=43
